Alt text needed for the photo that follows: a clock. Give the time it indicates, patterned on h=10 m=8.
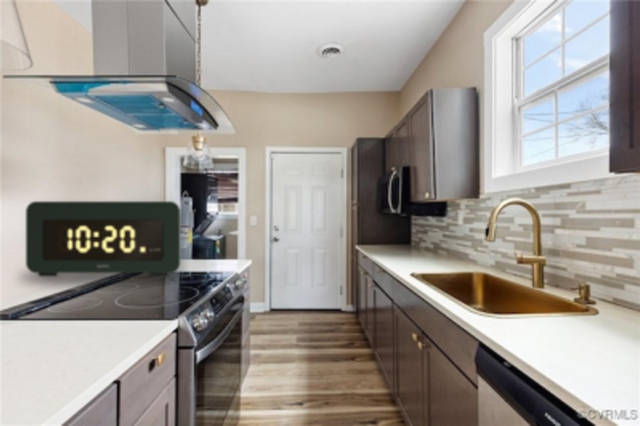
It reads h=10 m=20
